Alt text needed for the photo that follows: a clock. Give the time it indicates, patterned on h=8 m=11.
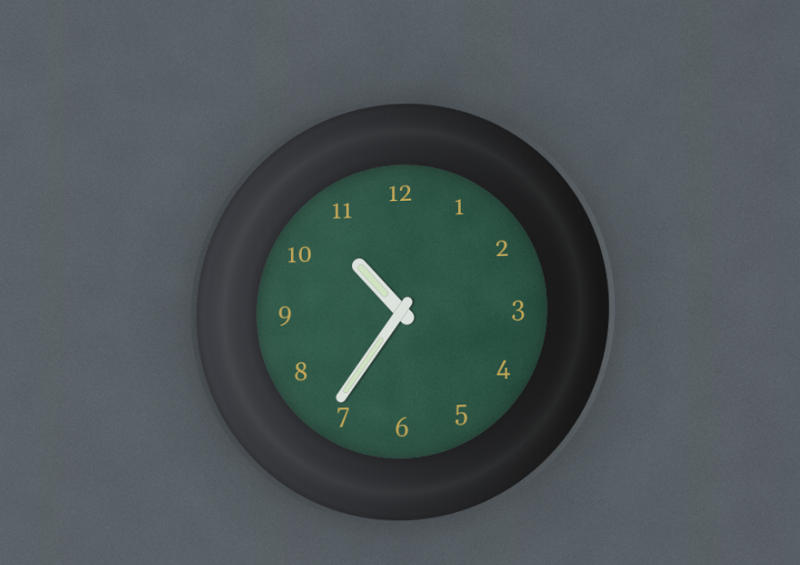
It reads h=10 m=36
